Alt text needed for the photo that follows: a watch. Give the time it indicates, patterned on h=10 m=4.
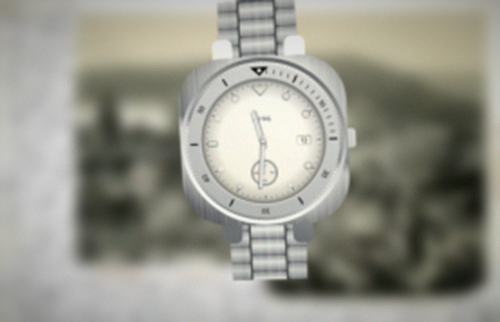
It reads h=11 m=31
